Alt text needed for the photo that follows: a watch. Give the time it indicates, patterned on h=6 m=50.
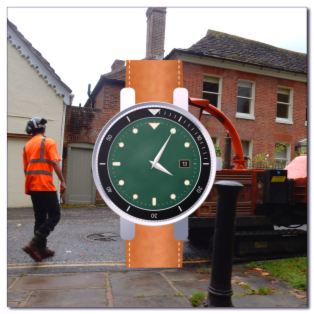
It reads h=4 m=5
